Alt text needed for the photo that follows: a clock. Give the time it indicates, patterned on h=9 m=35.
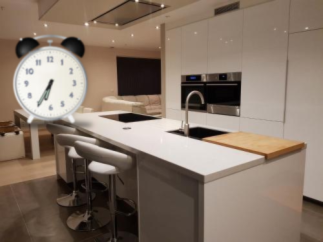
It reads h=6 m=35
